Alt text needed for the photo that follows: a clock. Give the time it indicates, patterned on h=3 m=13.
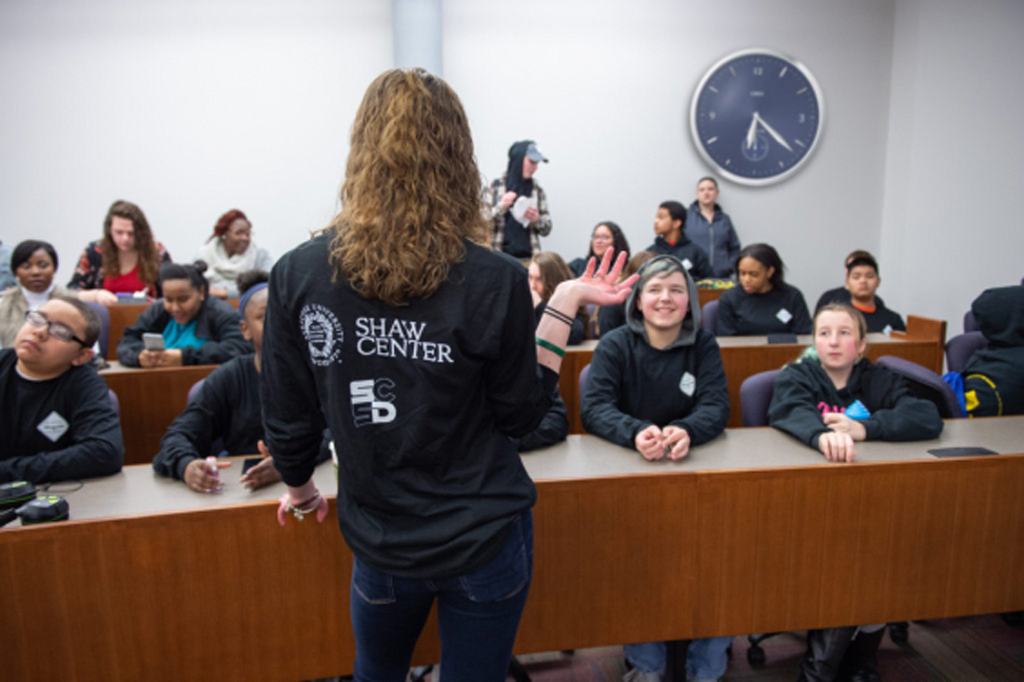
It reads h=6 m=22
